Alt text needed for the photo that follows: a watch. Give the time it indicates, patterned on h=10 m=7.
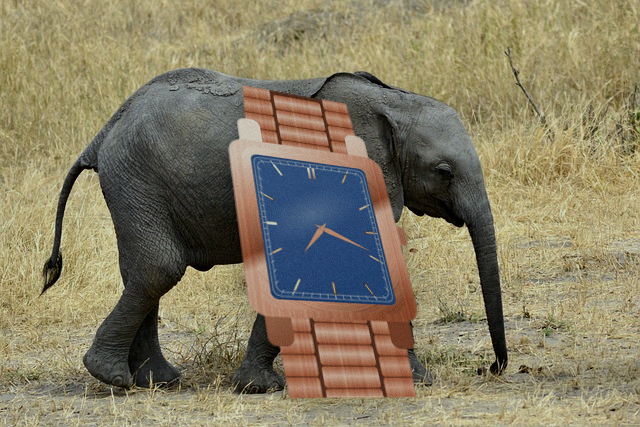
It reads h=7 m=19
